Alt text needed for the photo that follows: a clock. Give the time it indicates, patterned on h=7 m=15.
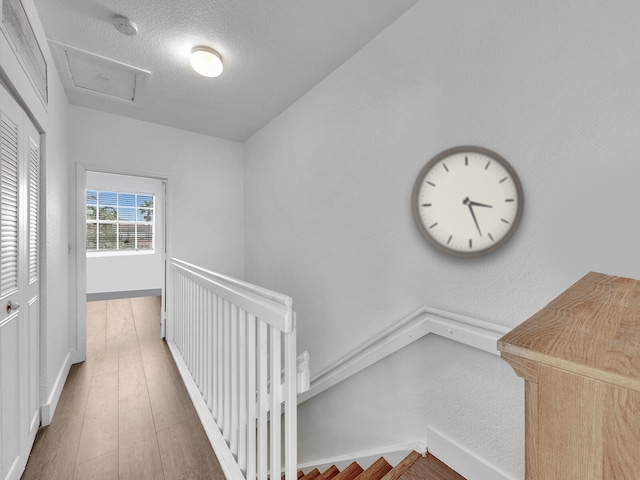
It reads h=3 m=27
